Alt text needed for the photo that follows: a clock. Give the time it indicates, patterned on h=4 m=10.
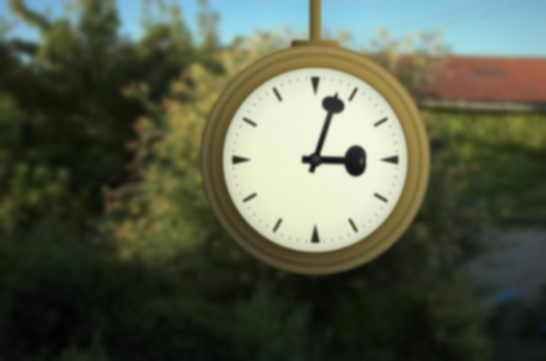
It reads h=3 m=3
